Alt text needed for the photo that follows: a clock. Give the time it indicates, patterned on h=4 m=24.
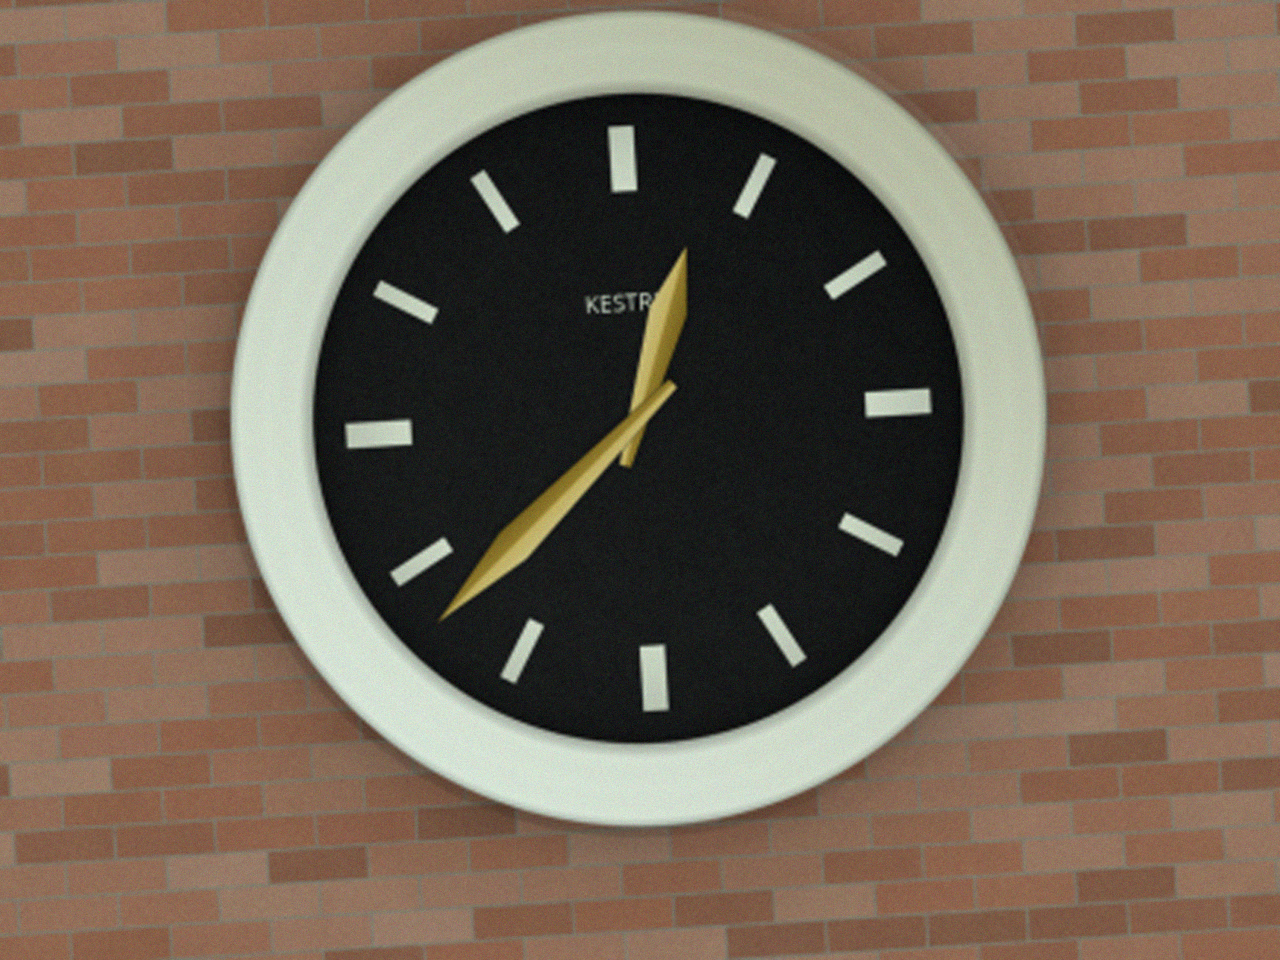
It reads h=12 m=38
